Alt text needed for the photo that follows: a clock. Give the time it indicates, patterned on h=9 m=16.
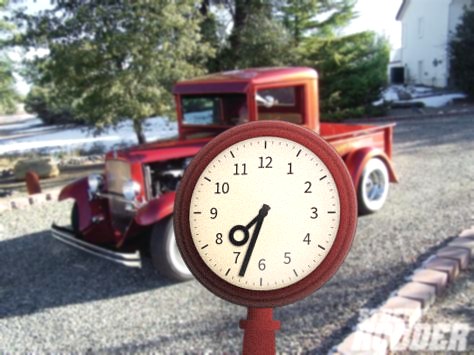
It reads h=7 m=33
